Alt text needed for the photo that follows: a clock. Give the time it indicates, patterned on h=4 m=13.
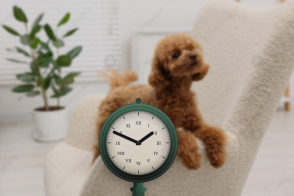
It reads h=1 m=49
